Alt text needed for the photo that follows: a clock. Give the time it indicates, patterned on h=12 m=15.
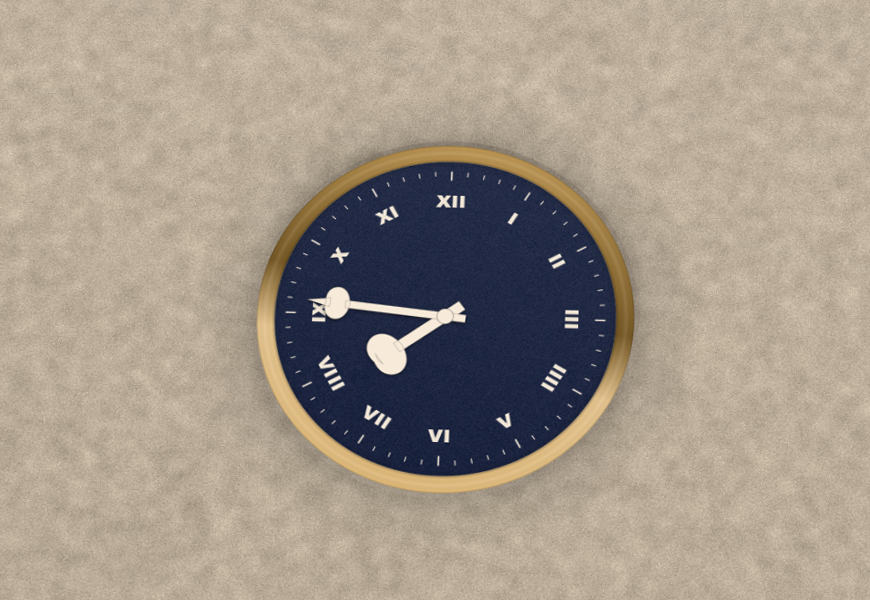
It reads h=7 m=46
